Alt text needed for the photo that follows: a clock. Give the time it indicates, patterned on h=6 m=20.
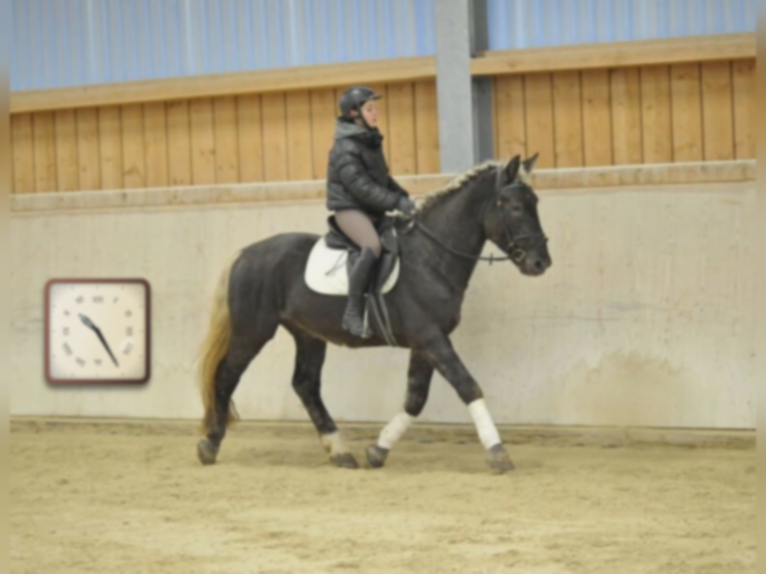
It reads h=10 m=25
